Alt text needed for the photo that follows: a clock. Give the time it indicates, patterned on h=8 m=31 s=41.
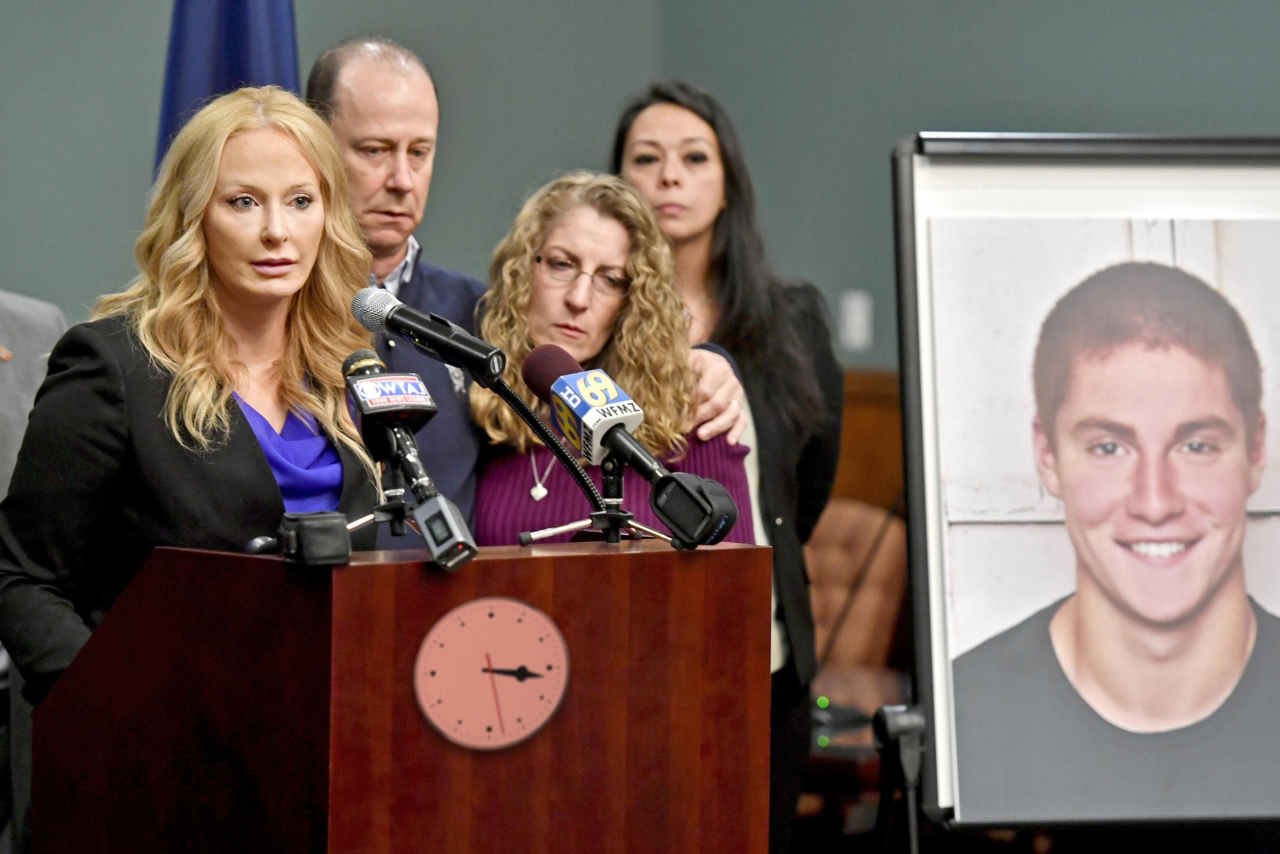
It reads h=3 m=16 s=28
